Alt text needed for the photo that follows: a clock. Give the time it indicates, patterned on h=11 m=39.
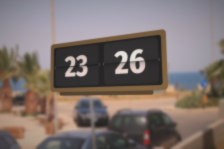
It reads h=23 m=26
